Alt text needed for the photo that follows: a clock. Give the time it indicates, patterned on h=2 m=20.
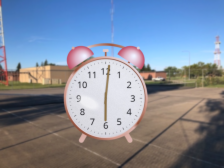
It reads h=6 m=1
